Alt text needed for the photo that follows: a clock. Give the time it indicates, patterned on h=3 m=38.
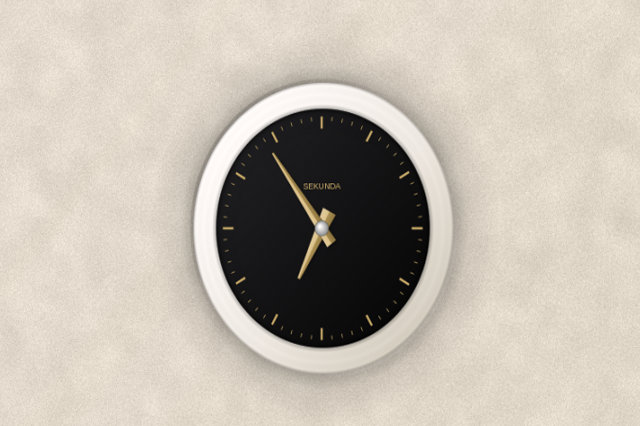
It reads h=6 m=54
